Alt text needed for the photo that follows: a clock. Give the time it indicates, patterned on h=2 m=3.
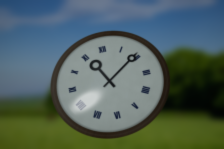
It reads h=11 m=9
